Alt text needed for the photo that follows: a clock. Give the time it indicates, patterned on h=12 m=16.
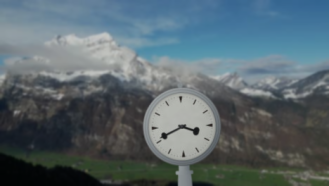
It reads h=3 m=41
